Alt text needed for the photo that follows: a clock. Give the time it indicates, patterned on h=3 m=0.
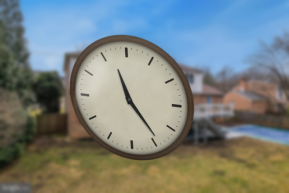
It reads h=11 m=24
